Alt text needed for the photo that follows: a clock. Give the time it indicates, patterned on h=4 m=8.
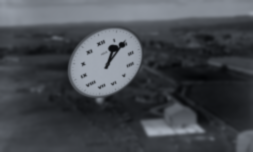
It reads h=1 m=9
